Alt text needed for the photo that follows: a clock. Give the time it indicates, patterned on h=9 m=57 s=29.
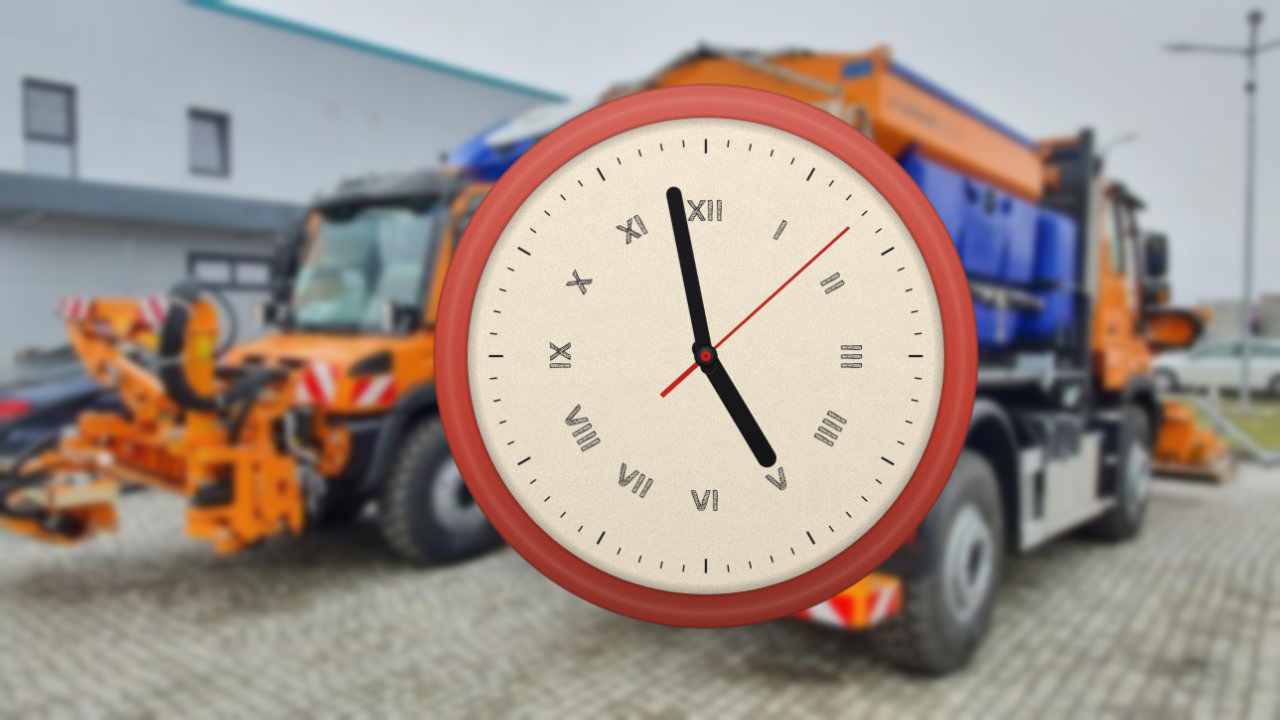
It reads h=4 m=58 s=8
